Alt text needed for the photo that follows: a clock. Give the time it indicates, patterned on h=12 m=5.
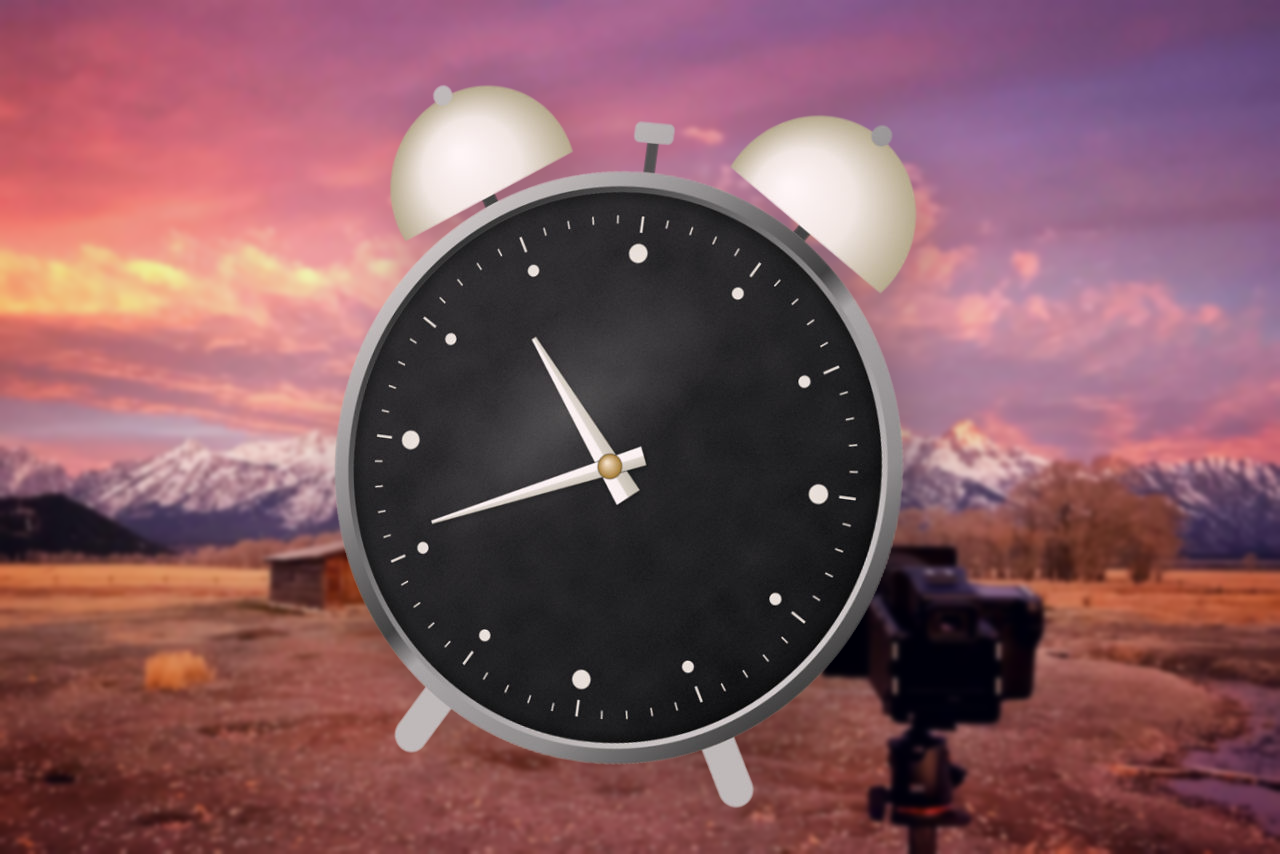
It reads h=10 m=41
